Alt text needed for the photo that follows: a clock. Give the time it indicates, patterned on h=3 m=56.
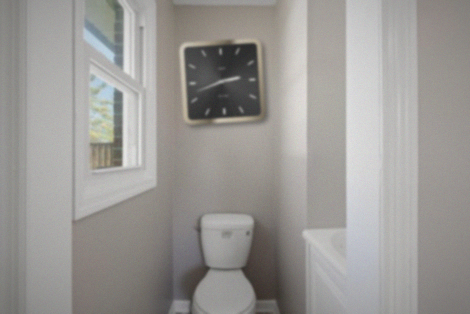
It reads h=2 m=42
